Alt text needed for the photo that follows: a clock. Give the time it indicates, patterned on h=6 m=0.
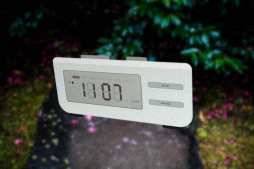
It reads h=11 m=7
